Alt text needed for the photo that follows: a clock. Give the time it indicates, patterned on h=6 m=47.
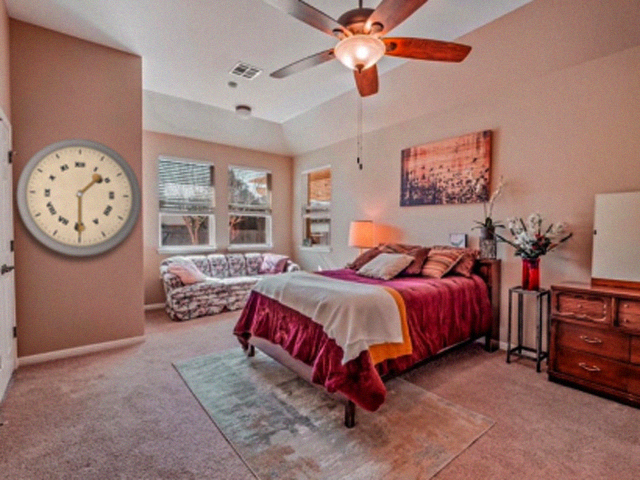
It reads h=1 m=30
